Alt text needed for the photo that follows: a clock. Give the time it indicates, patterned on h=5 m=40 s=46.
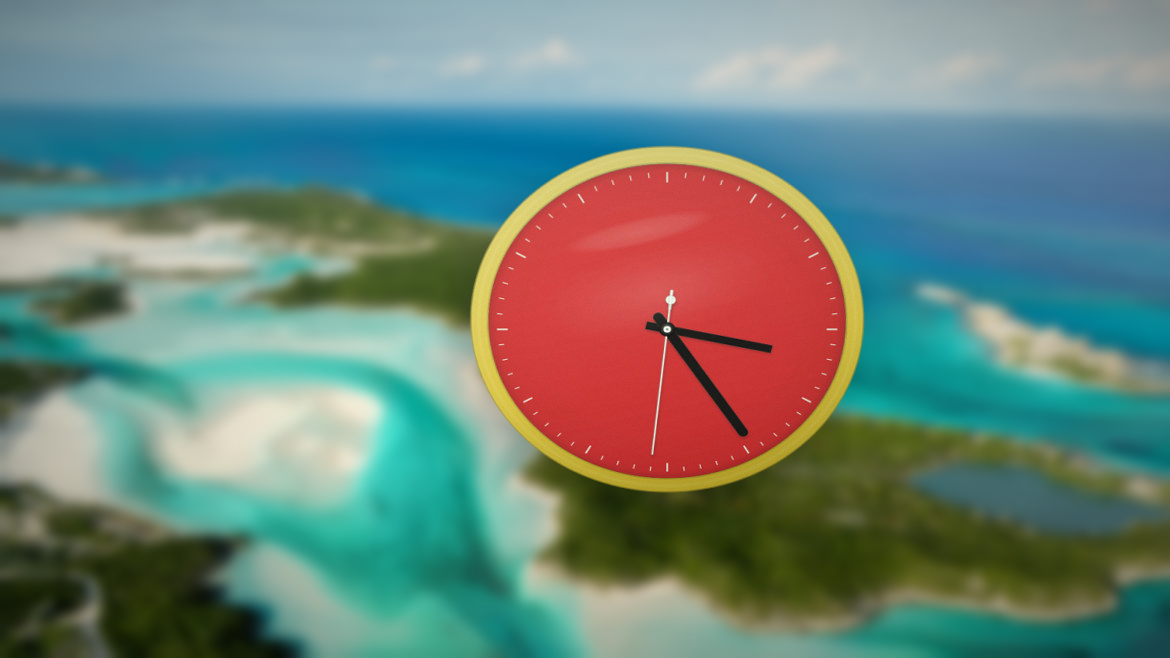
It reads h=3 m=24 s=31
